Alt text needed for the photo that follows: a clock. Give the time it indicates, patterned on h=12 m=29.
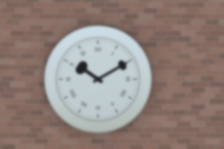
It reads h=10 m=10
